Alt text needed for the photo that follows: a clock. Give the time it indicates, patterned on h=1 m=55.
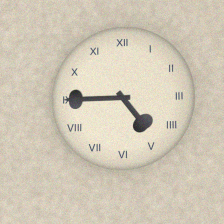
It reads h=4 m=45
